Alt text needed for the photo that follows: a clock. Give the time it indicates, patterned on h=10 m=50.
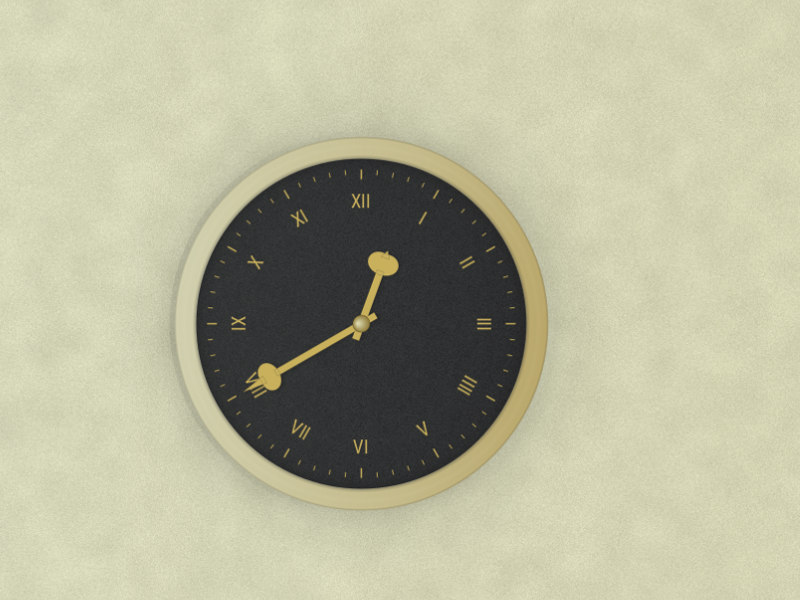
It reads h=12 m=40
